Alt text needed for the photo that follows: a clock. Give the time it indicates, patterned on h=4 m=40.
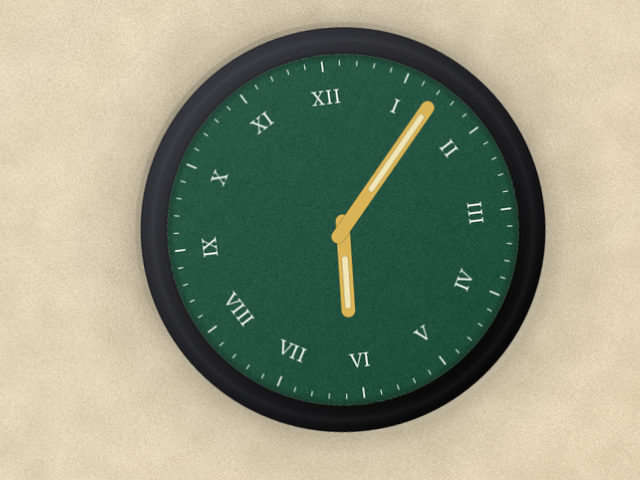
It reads h=6 m=7
